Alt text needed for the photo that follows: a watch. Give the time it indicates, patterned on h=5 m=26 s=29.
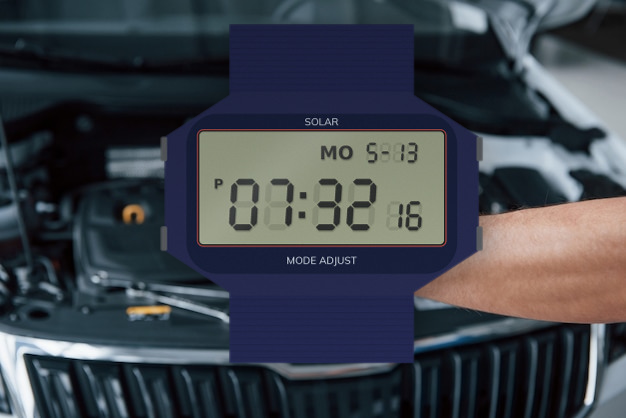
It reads h=7 m=32 s=16
